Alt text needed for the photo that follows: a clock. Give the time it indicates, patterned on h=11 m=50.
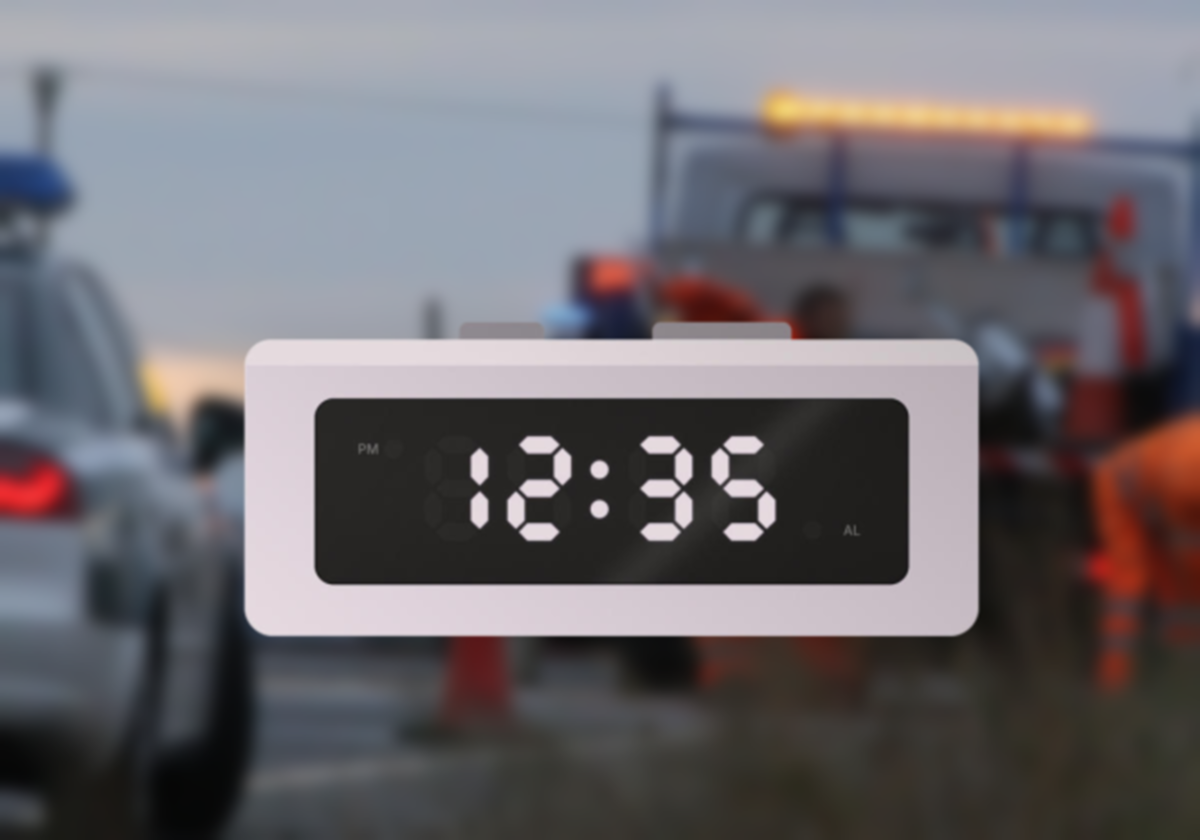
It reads h=12 m=35
